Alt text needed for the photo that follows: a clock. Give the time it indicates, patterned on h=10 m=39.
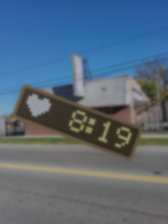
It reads h=8 m=19
